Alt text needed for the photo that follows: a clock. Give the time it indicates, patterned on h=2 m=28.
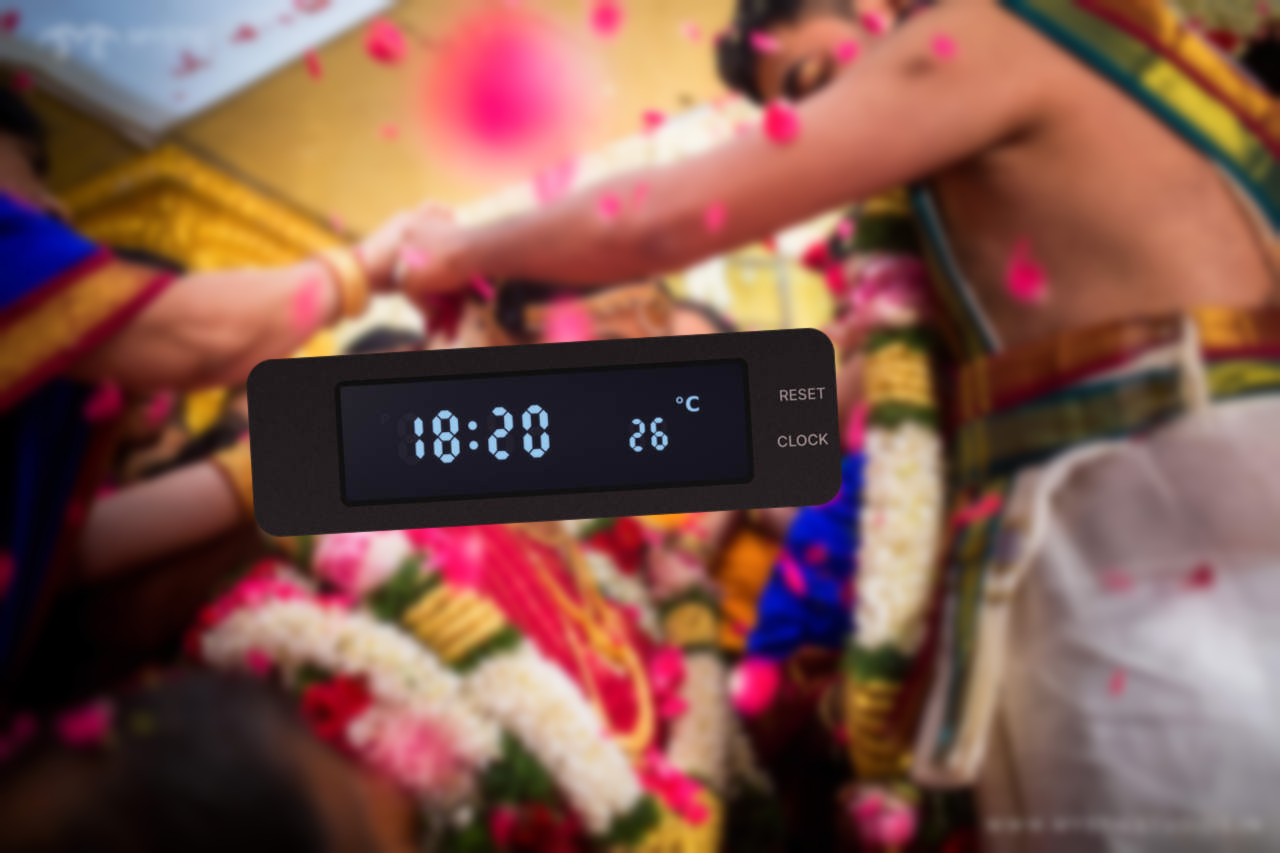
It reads h=18 m=20
